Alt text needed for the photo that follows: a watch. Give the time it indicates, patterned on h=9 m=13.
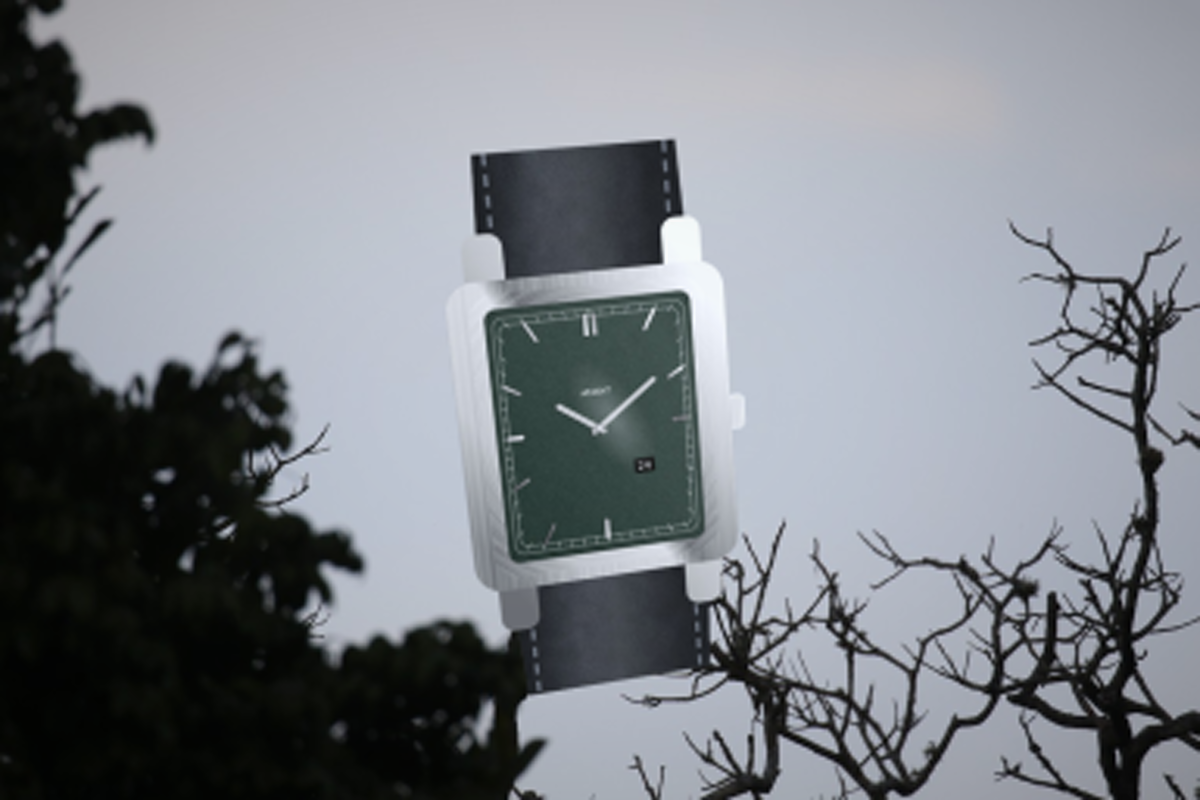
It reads h=10 m=9
